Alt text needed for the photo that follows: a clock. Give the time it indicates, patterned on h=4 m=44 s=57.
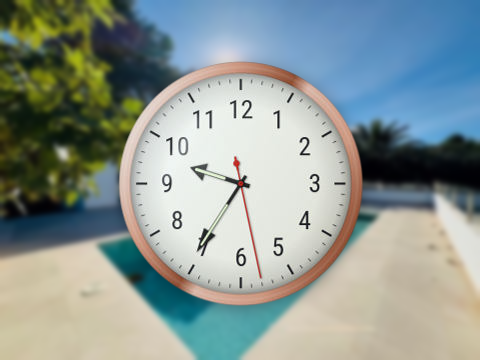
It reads h=9 m=35 s=28
